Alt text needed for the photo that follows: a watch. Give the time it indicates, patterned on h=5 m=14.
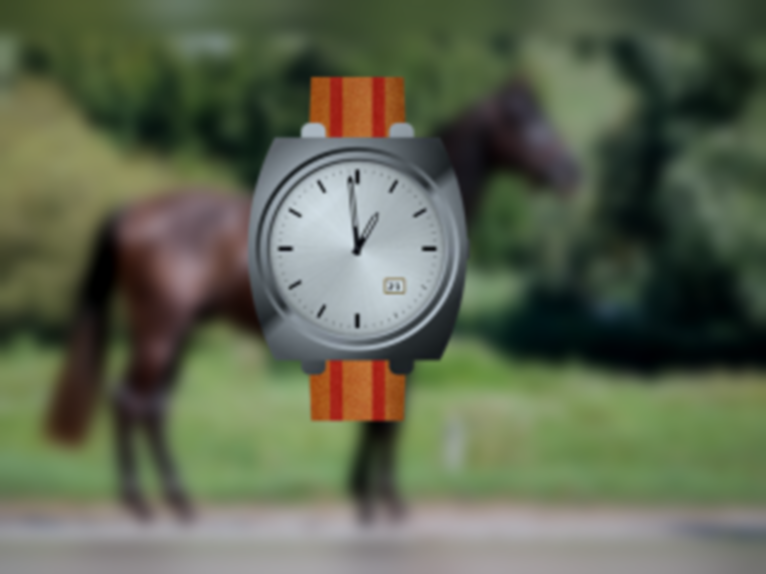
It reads h=12 m=59
